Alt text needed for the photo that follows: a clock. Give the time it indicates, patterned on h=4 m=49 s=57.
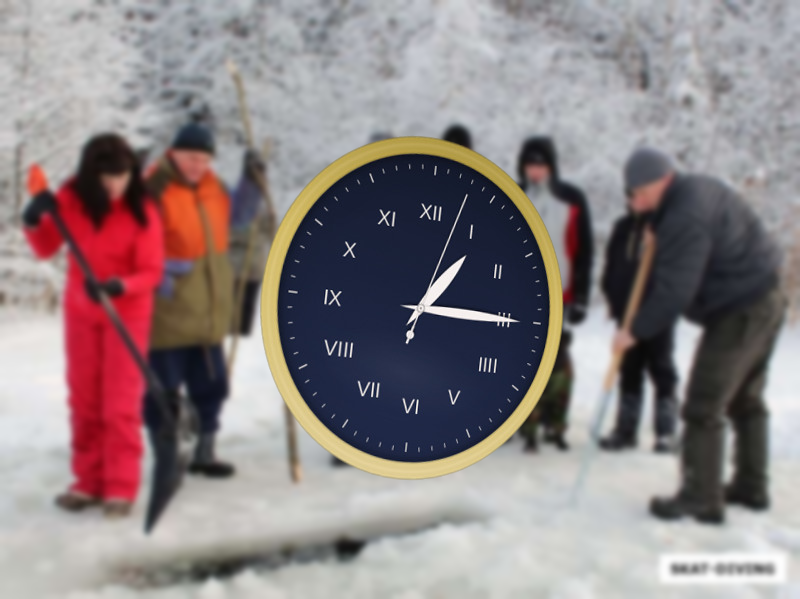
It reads h=1 m=15 s=3
